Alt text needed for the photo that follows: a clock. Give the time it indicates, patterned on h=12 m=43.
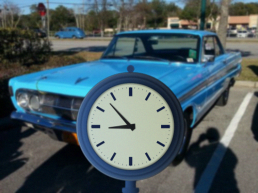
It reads h=8 m=53
